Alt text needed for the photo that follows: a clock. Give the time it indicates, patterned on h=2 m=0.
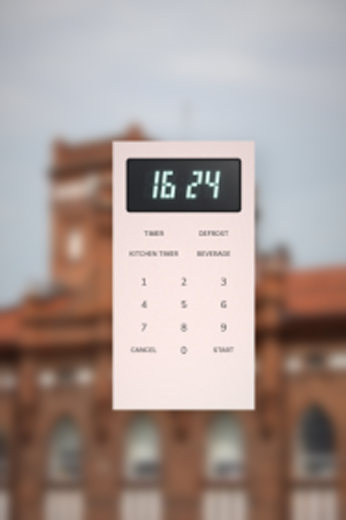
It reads h=16 m=24
